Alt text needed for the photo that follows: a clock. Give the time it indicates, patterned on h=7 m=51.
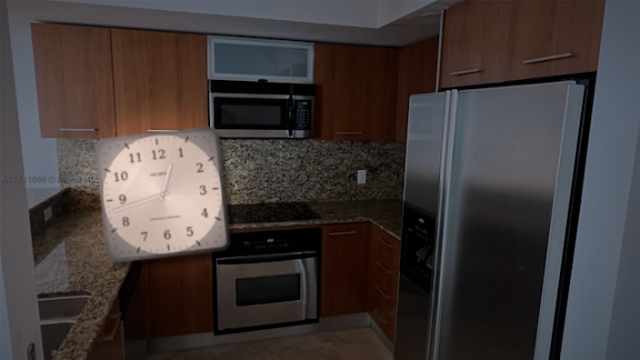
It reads h=12 m=43
